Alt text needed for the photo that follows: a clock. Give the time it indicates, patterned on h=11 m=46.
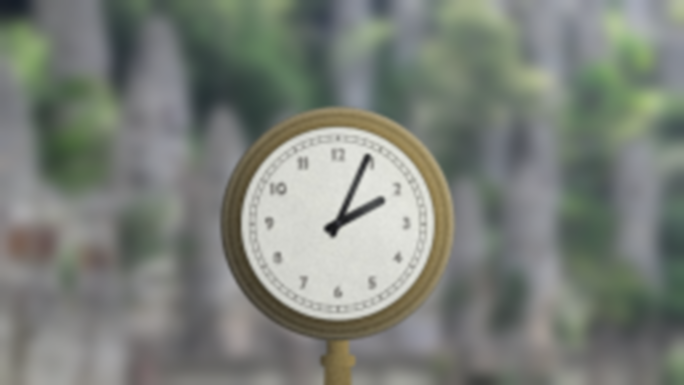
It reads h=2 m=4
